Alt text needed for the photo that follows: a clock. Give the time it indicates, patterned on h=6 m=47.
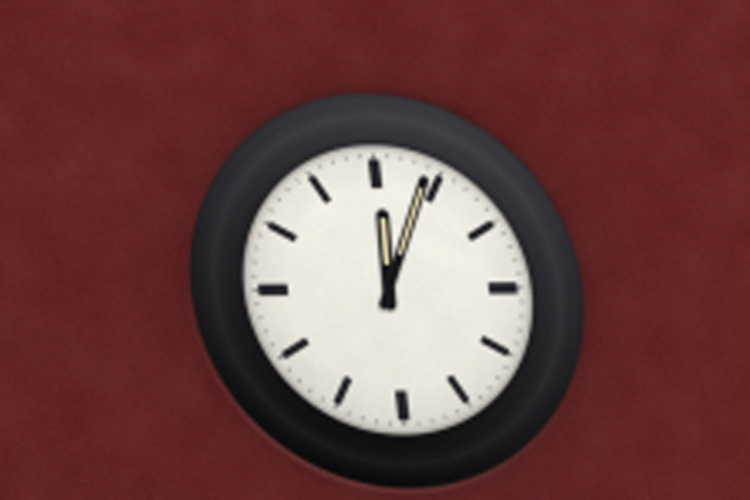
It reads h=12 m=4
